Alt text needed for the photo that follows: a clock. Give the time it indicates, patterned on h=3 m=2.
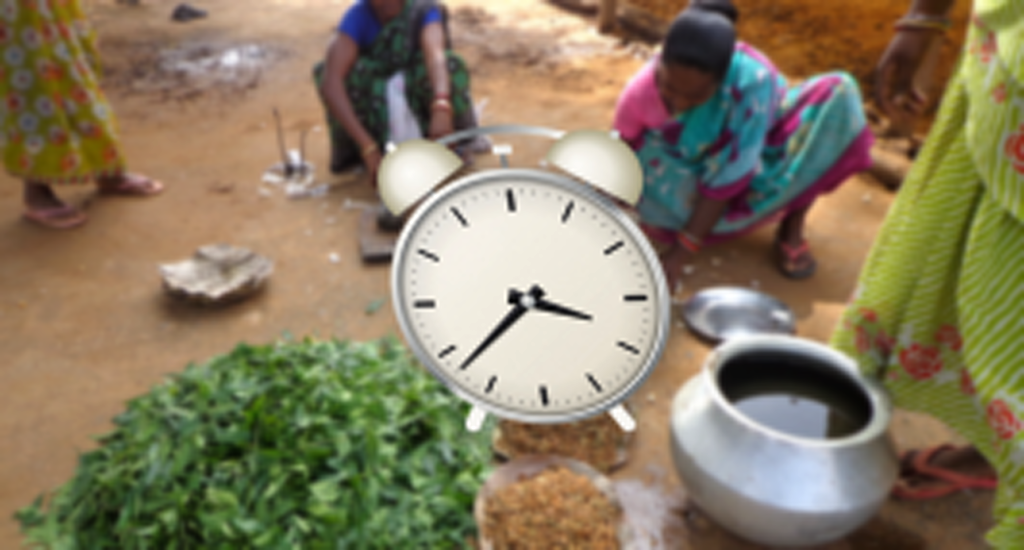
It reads h=3 m=38
